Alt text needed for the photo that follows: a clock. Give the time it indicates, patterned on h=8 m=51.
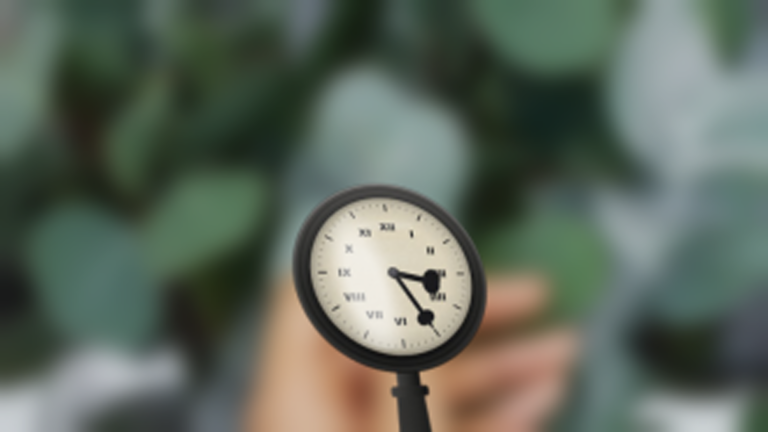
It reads h=3 m=25
